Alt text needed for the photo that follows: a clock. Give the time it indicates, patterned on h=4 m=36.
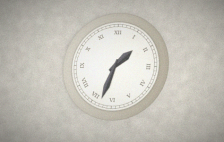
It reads h=1 m=33
